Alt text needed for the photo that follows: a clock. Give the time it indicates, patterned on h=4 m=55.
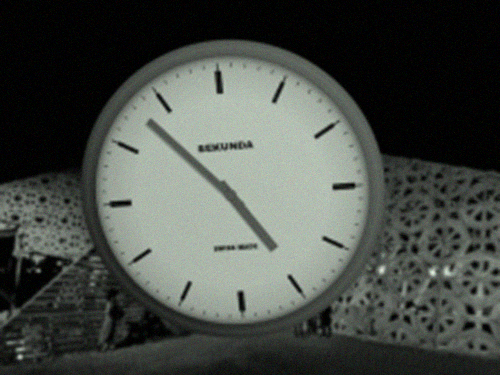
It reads h=4 m=53
